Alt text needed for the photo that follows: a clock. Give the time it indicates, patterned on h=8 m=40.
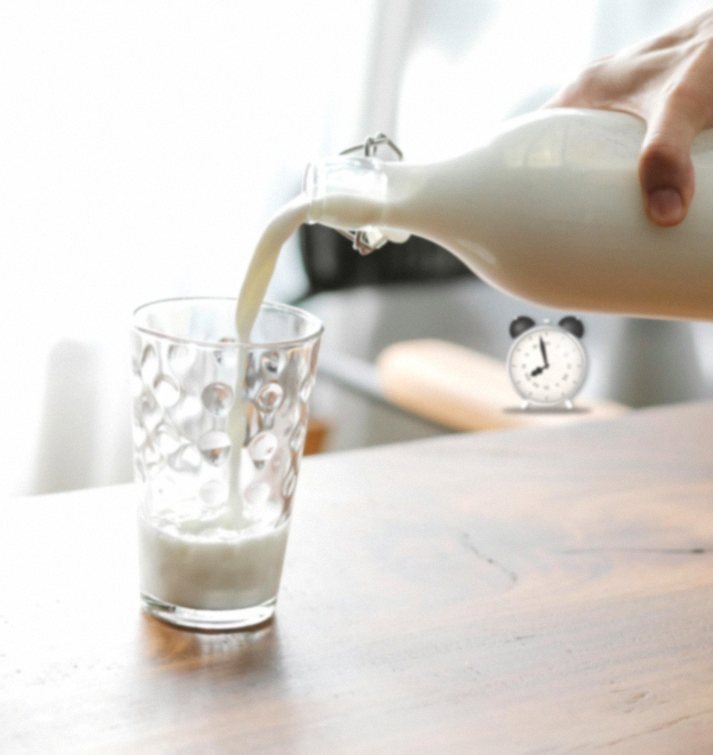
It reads h=7 m=58
